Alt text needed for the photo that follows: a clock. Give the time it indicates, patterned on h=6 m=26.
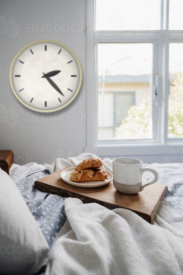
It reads h=2 m=23
